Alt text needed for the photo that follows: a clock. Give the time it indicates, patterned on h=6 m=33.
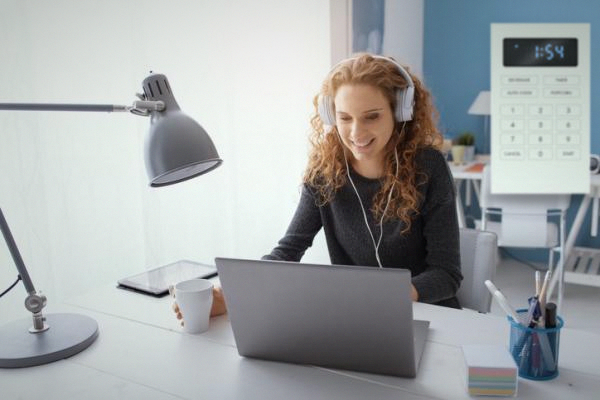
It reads h=1 m=54
